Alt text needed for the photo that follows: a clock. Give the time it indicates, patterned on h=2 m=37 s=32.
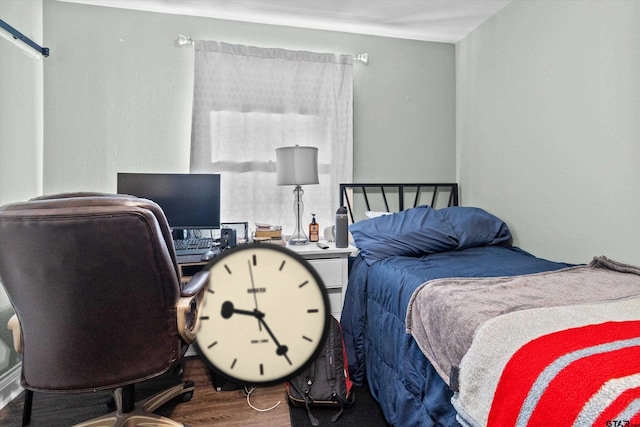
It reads h=9 m=24 s=59
